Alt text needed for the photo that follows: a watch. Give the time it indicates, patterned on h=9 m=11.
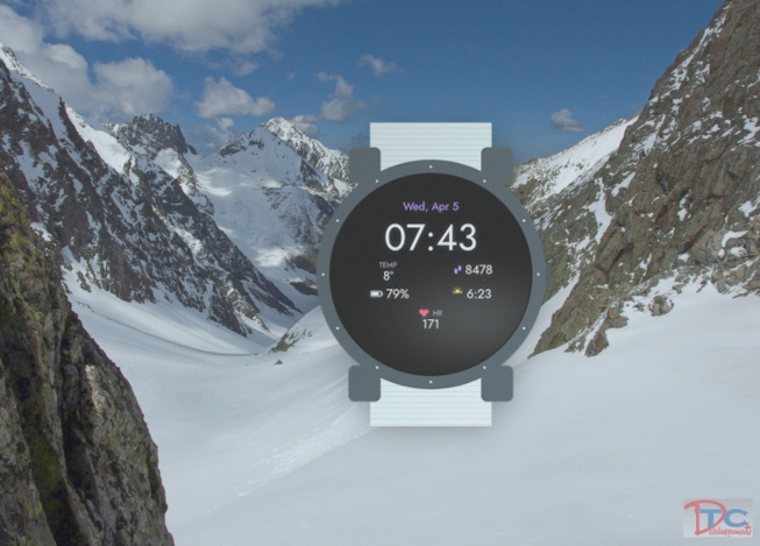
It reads h=7 m=43
